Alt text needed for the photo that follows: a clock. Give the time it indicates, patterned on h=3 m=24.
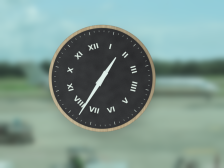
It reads h=1 m=38
